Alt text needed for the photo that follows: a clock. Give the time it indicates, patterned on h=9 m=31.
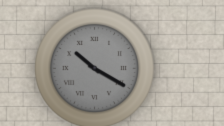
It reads h=10 m=20
